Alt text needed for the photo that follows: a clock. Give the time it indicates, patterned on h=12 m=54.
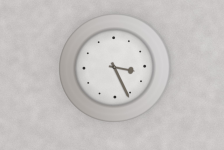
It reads h=3 m=26
